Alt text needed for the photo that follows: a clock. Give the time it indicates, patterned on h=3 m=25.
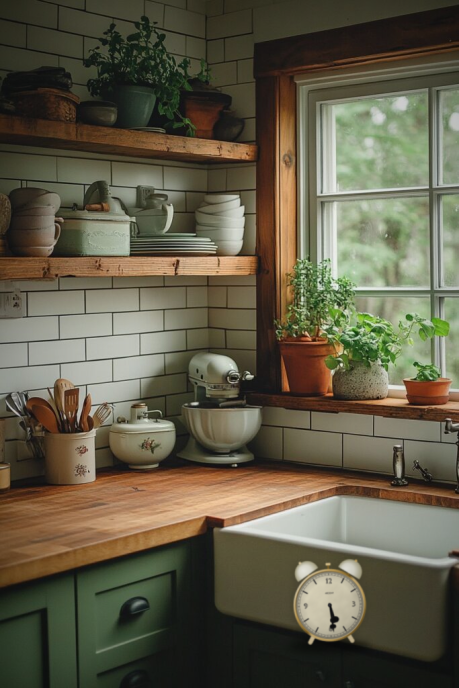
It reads h=5 m=29
